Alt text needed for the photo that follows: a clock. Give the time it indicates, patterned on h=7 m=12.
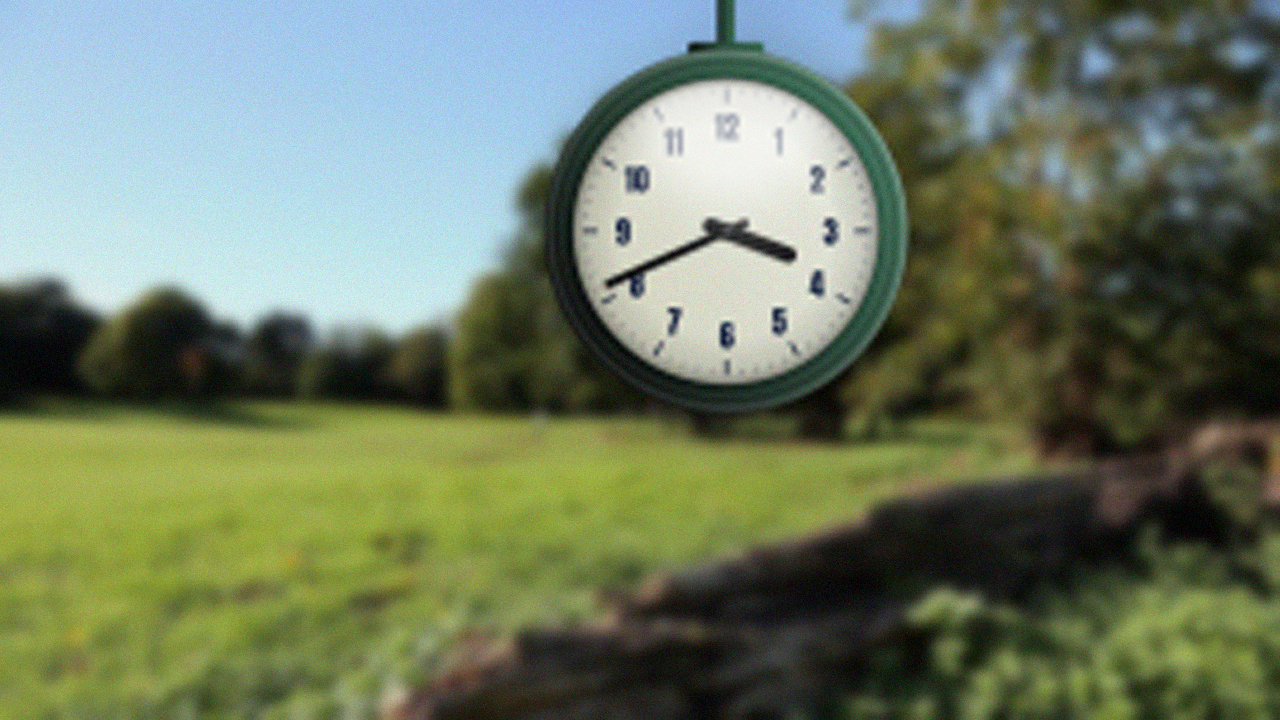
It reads h=3 m=41
